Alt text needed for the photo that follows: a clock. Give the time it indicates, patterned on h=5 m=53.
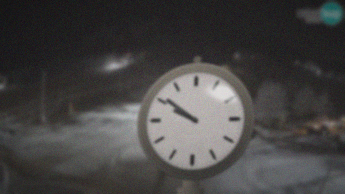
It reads h=9 m=51
